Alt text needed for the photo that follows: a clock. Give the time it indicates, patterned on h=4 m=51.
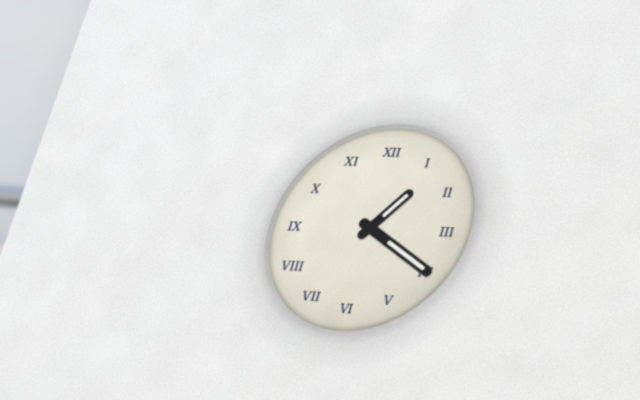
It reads h=1 m=20
